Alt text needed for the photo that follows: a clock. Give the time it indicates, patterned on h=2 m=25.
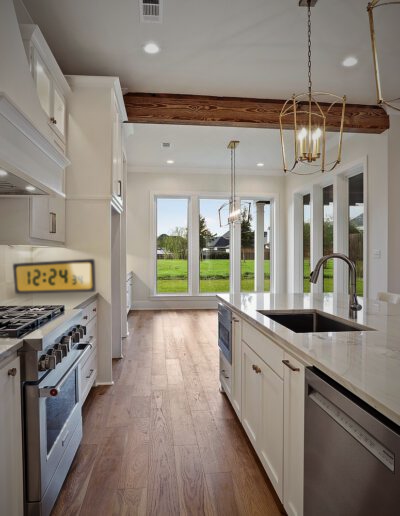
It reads h=12 m=24
